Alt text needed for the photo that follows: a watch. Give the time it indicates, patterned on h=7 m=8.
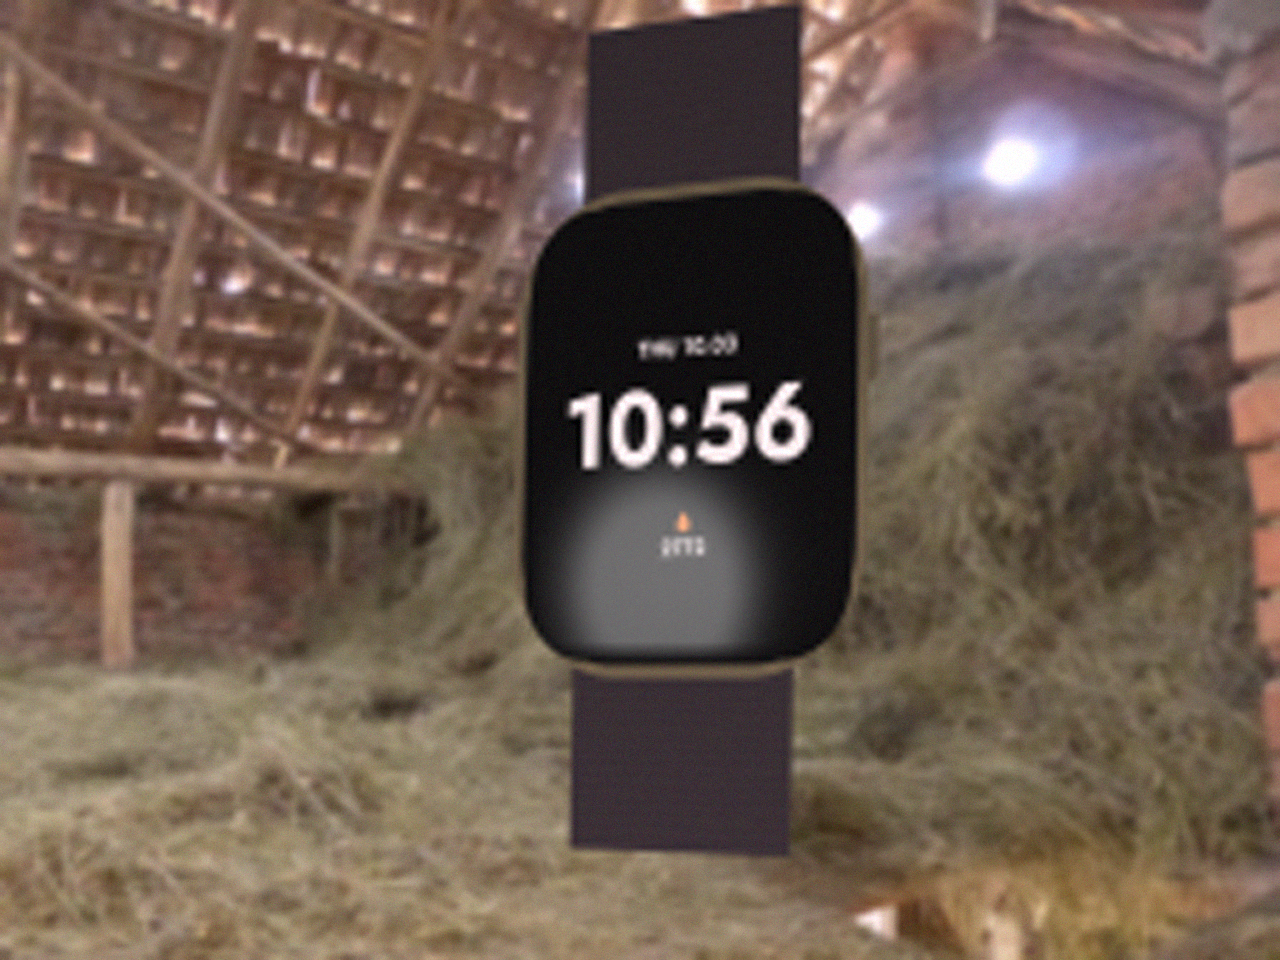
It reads h=10 m=56
